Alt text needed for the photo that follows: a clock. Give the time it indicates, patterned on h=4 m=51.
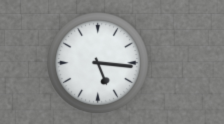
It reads h=5 m=16
